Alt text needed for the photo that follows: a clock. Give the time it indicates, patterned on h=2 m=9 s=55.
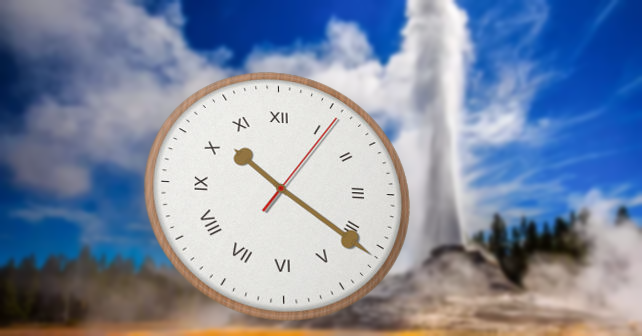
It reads h=10 m=21 s=6
